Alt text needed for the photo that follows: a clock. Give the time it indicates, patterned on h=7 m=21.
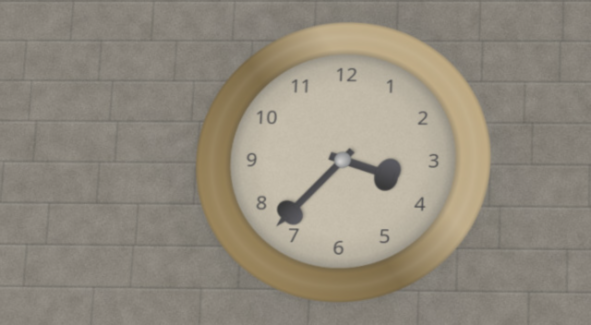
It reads h=3 m=37
